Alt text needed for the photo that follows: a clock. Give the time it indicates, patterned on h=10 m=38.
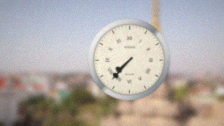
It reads h=7 m=37
